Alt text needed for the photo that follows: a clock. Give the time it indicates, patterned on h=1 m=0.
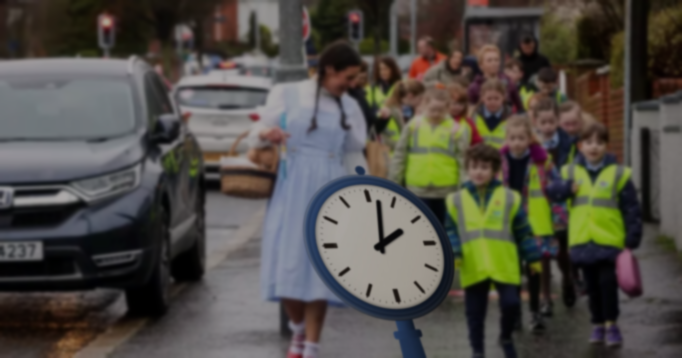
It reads h=2 m=2
